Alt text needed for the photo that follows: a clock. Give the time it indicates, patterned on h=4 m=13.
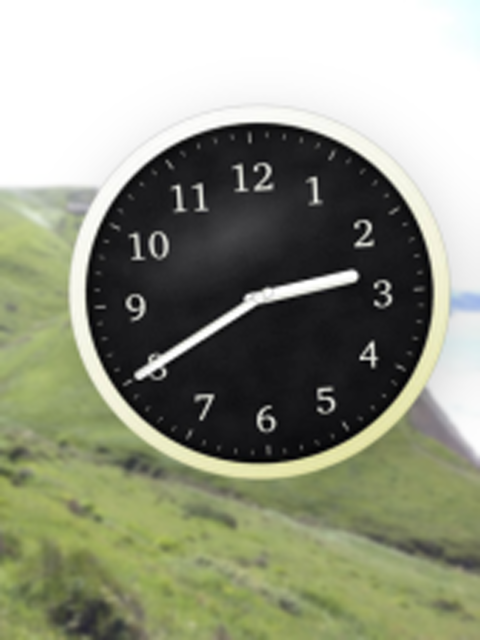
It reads h=2 m=40
